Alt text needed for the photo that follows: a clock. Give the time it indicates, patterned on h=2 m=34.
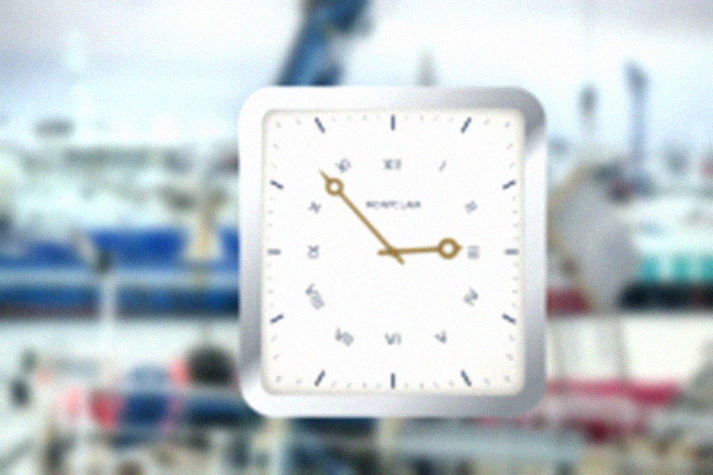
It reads h=2 m=53
